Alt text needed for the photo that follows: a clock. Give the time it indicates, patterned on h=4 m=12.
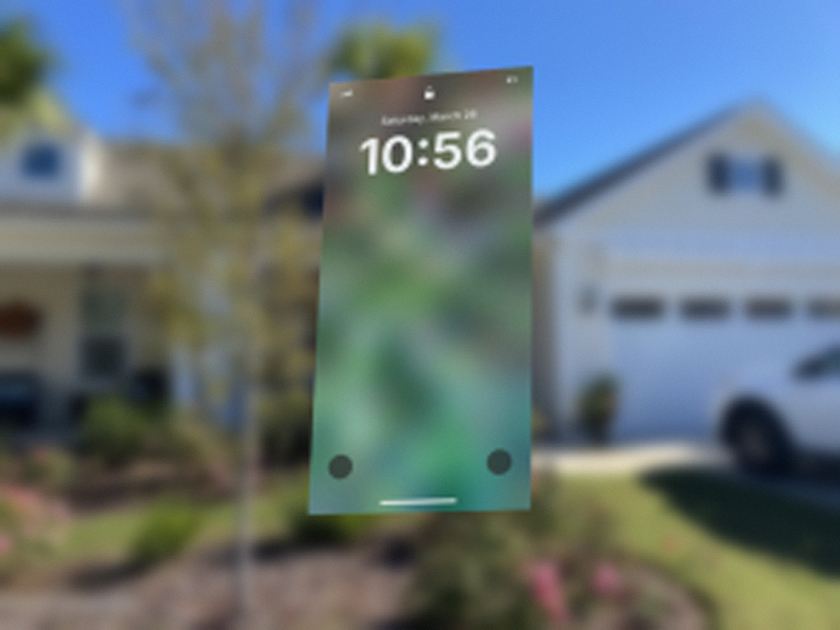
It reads h=10 m=56
